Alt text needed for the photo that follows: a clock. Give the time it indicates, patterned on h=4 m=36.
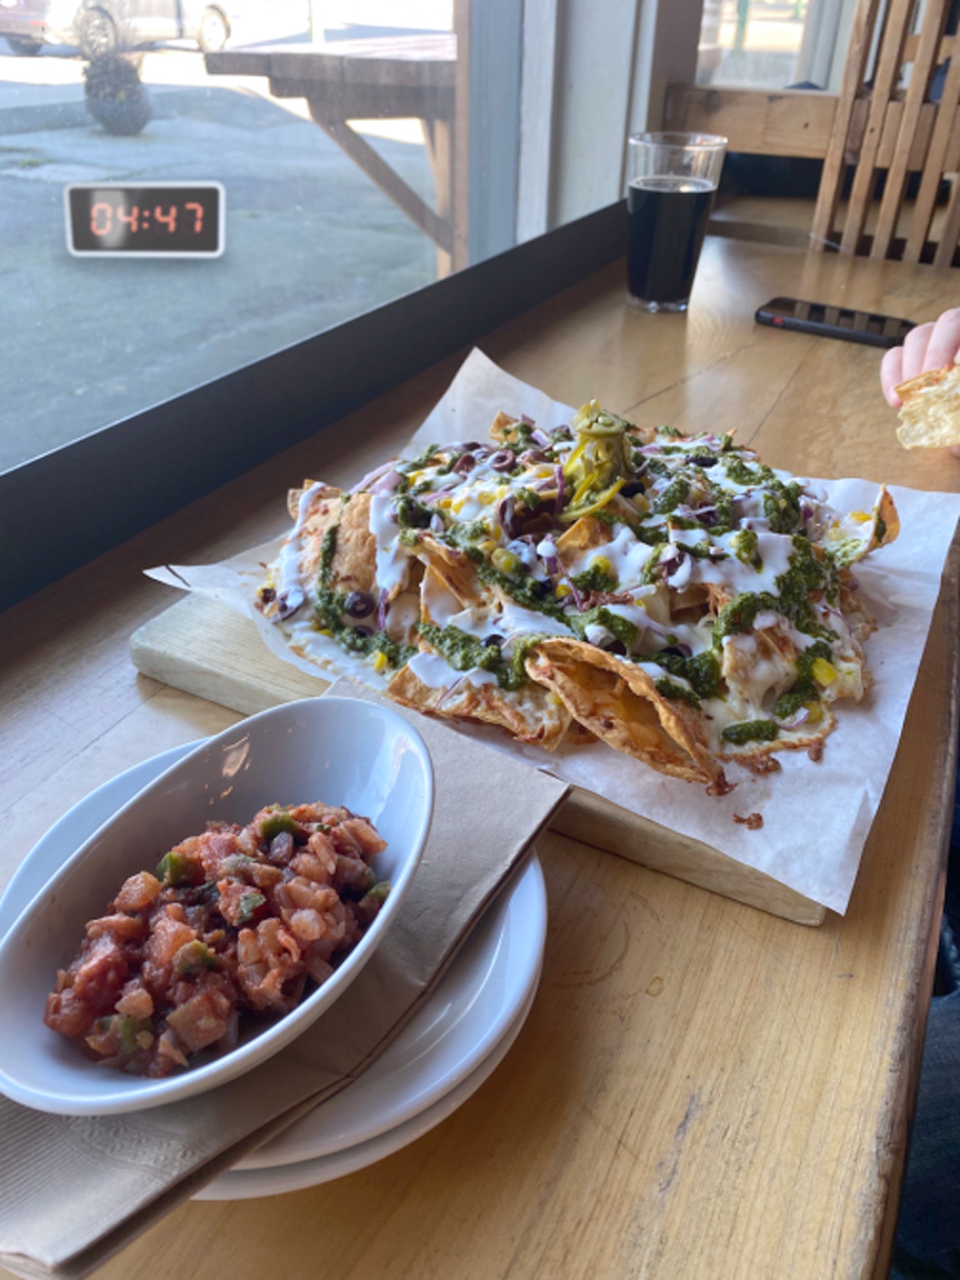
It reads h=4 m=47
